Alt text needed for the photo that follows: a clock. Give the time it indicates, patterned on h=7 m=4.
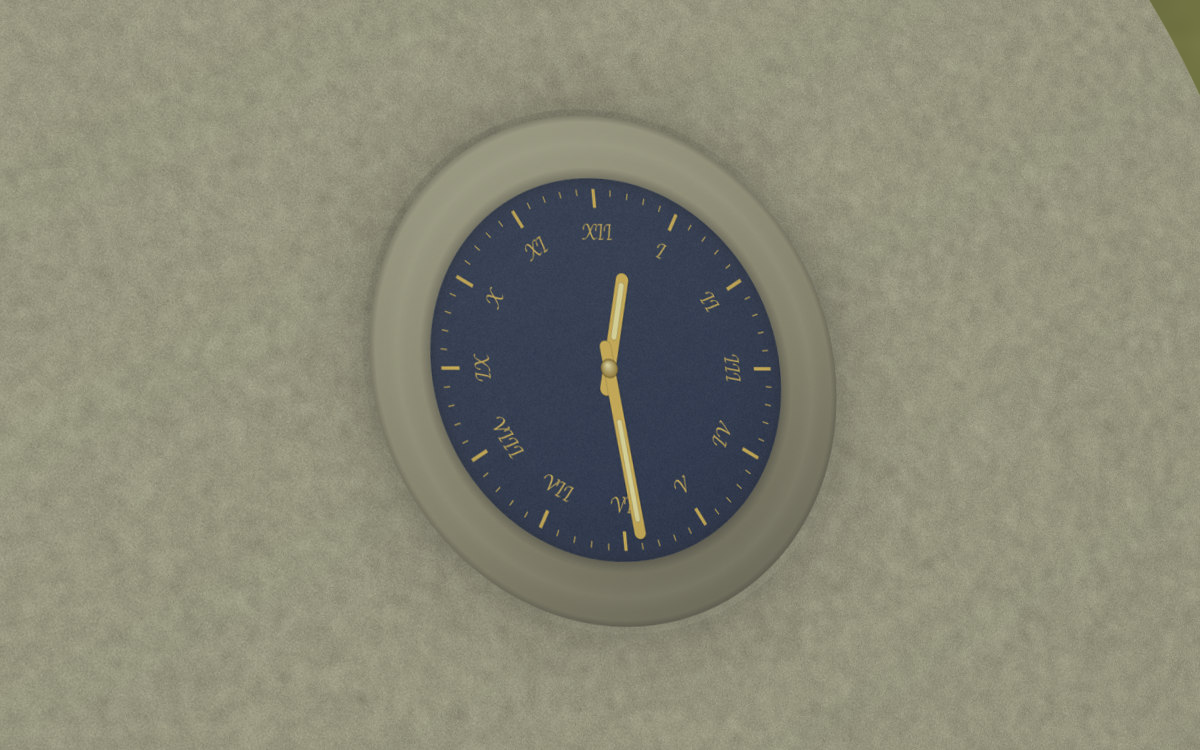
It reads h=12 m=29
